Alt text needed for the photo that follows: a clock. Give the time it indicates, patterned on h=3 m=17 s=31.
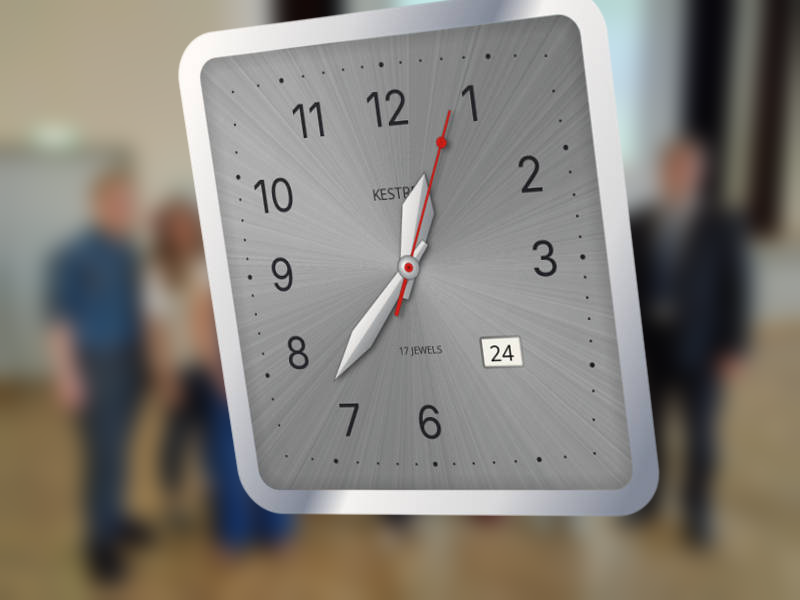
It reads h=12 m=37 s=4
